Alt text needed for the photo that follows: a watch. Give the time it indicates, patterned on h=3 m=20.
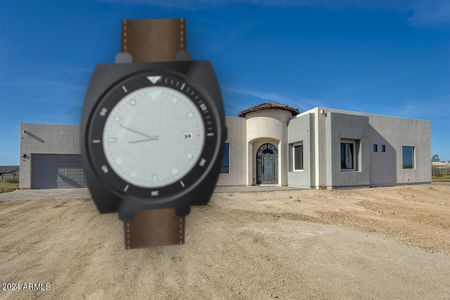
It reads h=8 m=49
